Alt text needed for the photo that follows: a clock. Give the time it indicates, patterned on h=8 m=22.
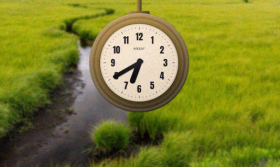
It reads h=6 m=40
